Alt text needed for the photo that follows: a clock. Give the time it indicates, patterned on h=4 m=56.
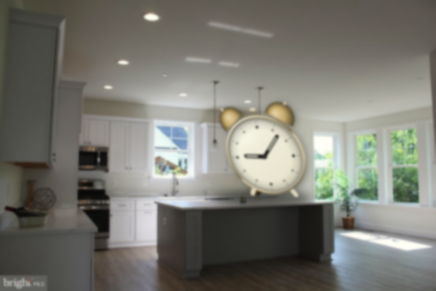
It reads h=9 m=7
